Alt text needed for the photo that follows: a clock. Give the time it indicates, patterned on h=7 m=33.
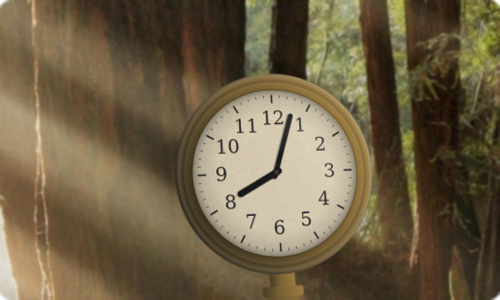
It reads h=8 m=3
